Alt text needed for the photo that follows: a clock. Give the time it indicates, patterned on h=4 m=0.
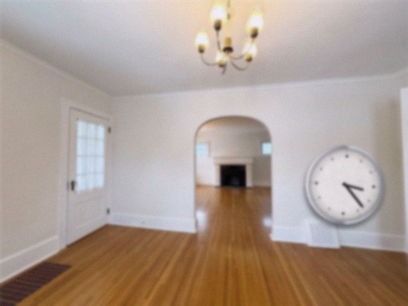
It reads h=3 m=23
